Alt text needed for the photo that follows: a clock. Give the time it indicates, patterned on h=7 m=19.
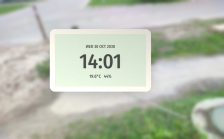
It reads h=14 m=1
